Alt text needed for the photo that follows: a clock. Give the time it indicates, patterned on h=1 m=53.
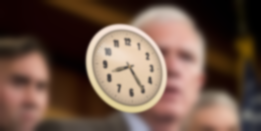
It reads h=8 m=25
